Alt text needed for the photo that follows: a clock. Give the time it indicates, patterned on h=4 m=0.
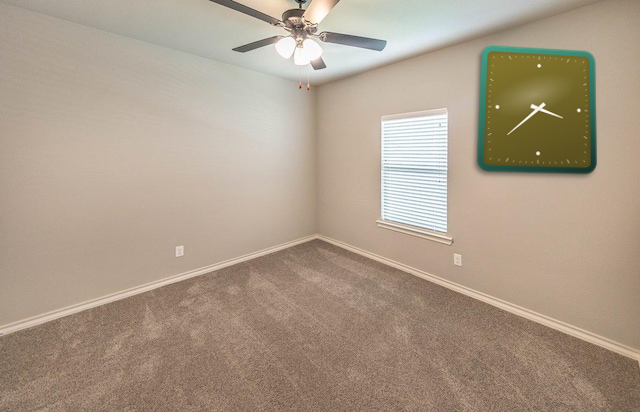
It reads h=3 m=38
